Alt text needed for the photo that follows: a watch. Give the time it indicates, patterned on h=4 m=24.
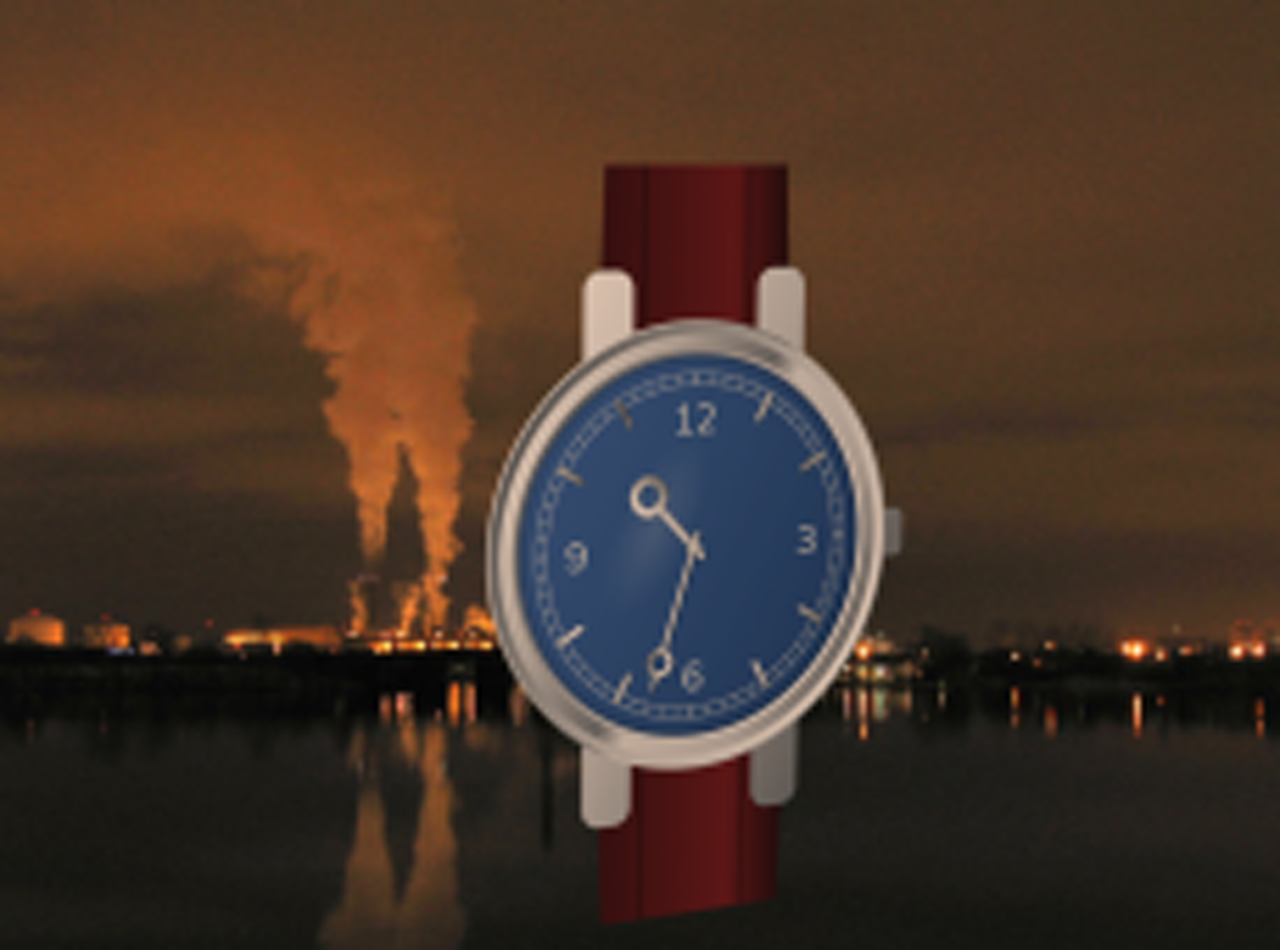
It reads h=10 m=33
